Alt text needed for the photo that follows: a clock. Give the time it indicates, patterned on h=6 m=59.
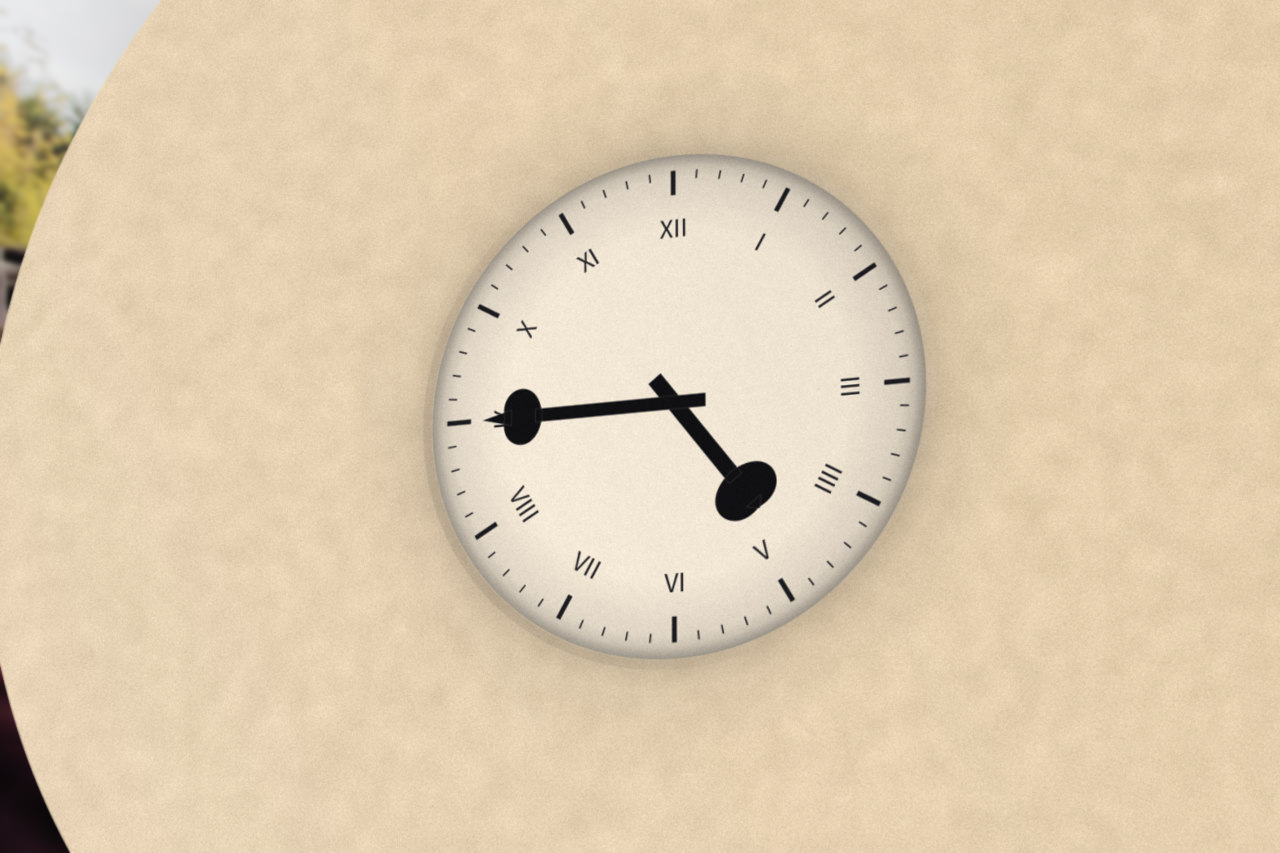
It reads h=4 m=45
